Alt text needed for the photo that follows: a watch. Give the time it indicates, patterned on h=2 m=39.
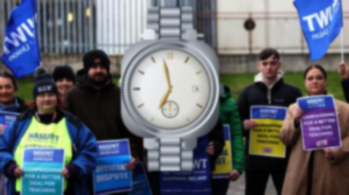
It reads h=6 m=58
